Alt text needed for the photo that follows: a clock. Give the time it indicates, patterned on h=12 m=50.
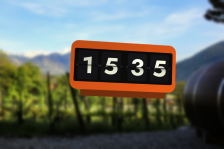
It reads h=15 m=35
